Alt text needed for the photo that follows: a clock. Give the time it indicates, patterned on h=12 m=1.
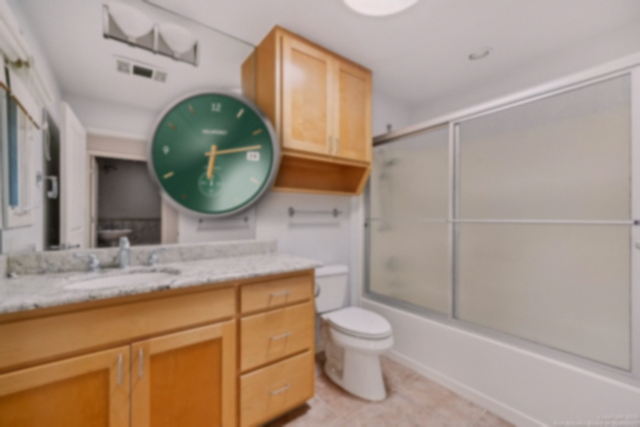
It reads h=6 m=13
